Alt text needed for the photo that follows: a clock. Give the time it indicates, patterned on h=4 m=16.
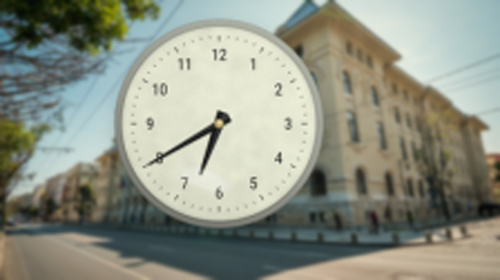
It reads h=6 m=40
